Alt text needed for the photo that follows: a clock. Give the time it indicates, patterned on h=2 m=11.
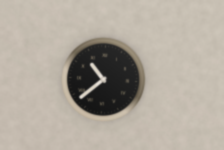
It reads h=10 m=38
